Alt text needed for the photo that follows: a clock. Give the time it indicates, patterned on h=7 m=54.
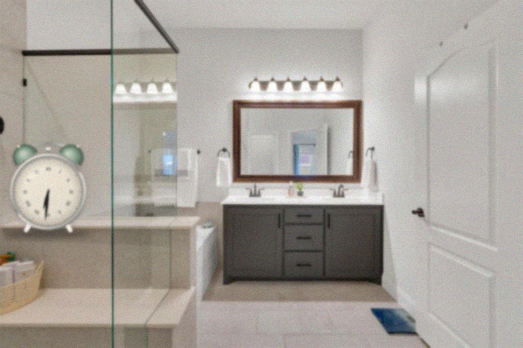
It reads h=6 m=31
